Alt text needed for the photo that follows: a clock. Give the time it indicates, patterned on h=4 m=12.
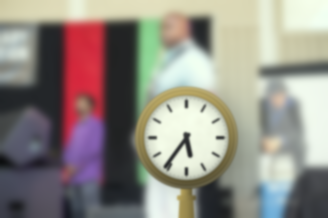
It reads h=5 m=36
